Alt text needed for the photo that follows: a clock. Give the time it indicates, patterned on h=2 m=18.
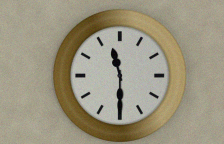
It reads h=11 m=30
